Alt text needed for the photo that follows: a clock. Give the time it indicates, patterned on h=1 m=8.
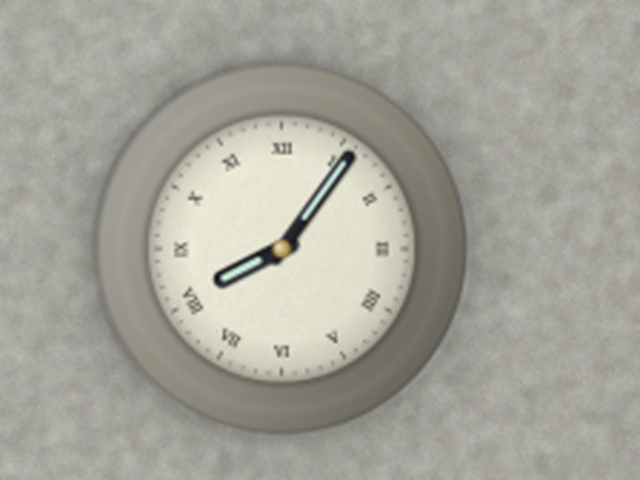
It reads h=8 m=6
